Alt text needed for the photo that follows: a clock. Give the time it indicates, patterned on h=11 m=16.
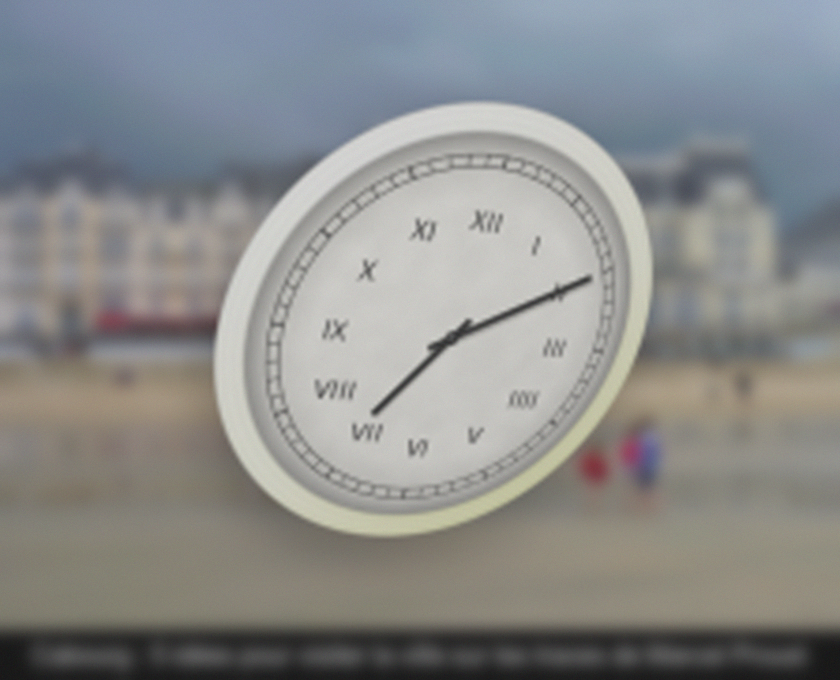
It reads h=7 m=10
